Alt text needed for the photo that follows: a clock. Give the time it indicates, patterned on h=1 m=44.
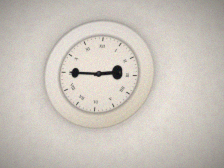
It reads h=2 m=45
